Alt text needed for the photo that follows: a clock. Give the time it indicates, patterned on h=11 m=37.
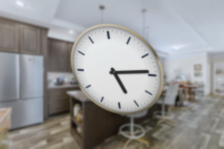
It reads h=5 m=14
